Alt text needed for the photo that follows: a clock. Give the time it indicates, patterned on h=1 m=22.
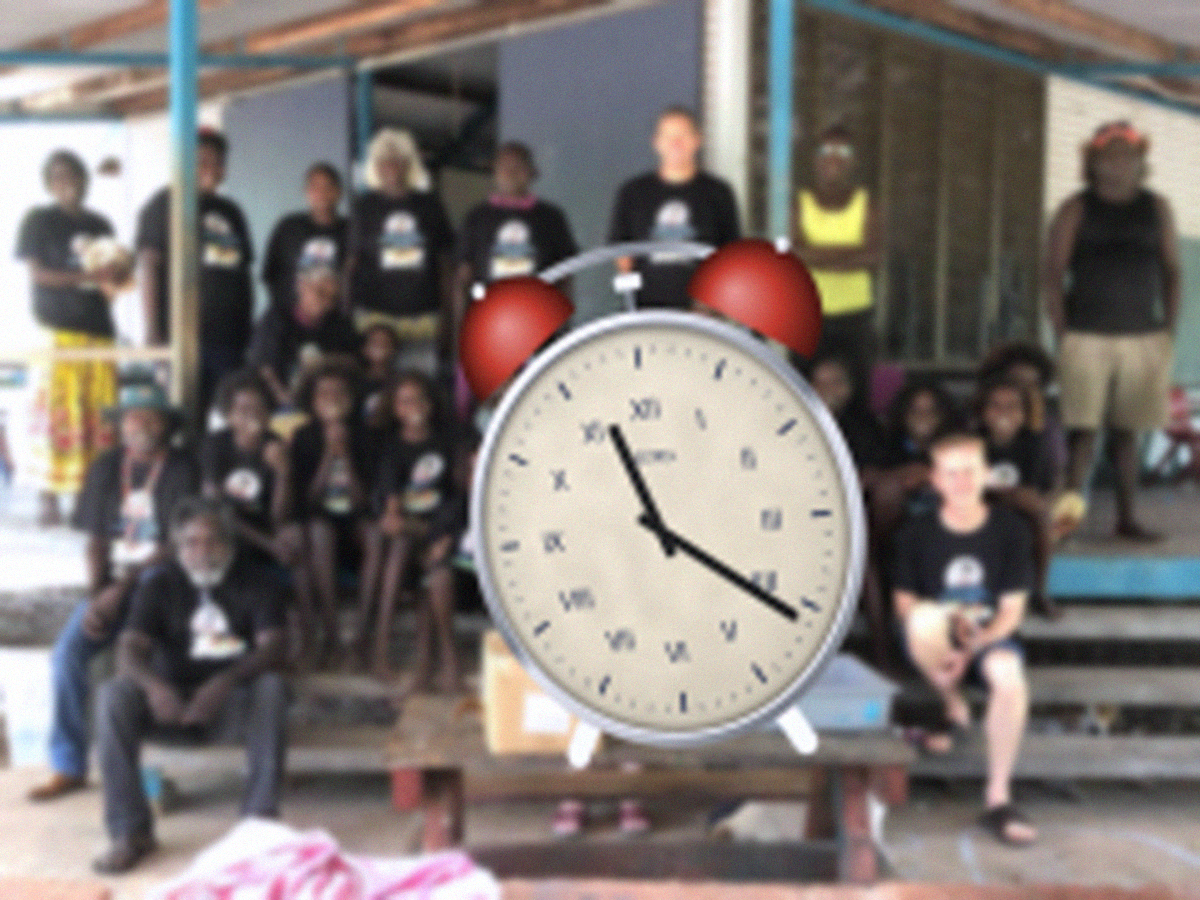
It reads h=11 m=21
